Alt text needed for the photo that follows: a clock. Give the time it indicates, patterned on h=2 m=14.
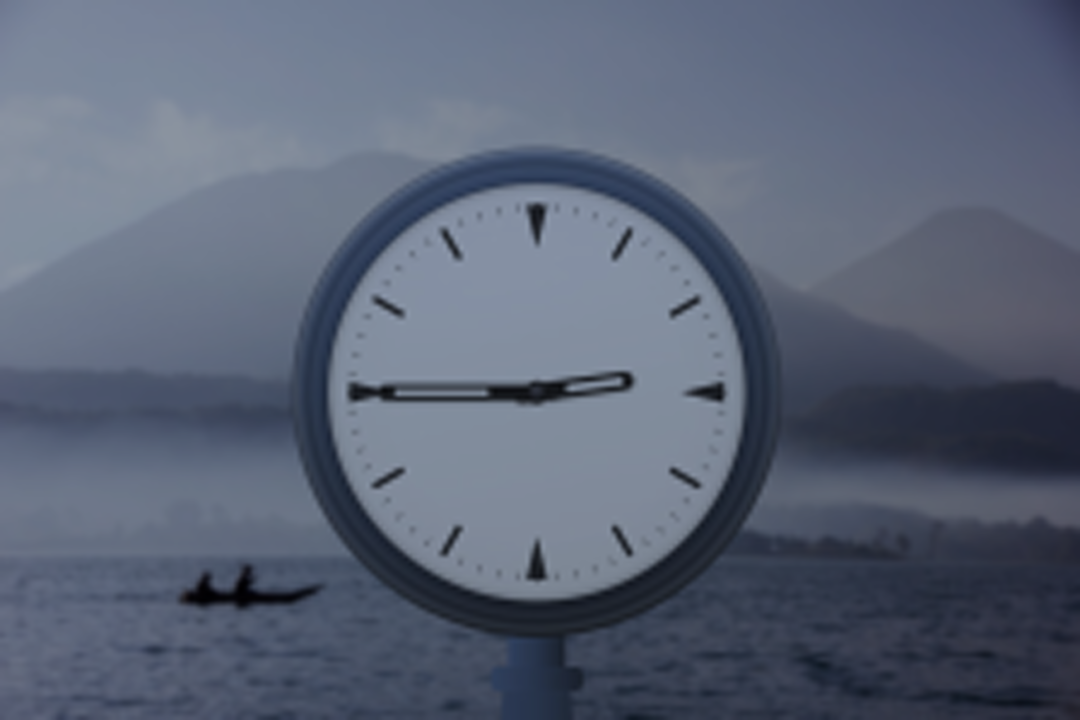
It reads h=2 m=45
